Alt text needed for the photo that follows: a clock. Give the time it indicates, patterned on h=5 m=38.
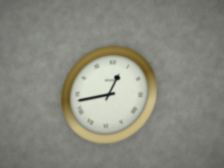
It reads h=12 m=43
